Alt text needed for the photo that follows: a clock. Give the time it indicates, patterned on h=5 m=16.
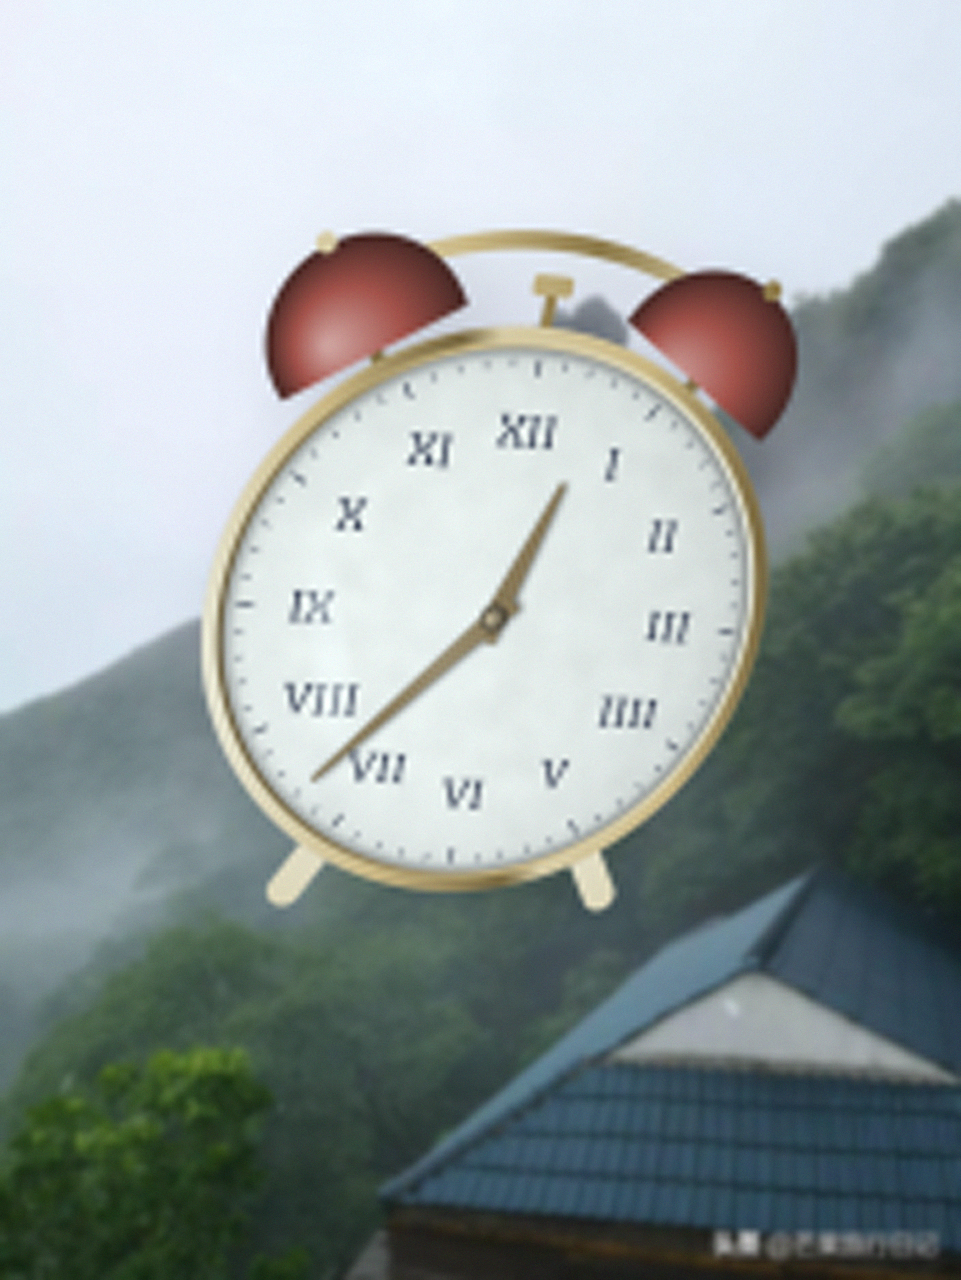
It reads h=12 m=37
